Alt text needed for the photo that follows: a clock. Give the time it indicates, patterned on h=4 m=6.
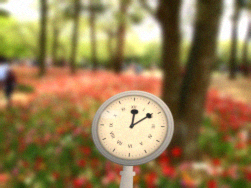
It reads h=12 m=9
